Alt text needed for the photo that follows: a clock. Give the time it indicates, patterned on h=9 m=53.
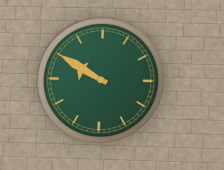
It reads h=9 m=50
